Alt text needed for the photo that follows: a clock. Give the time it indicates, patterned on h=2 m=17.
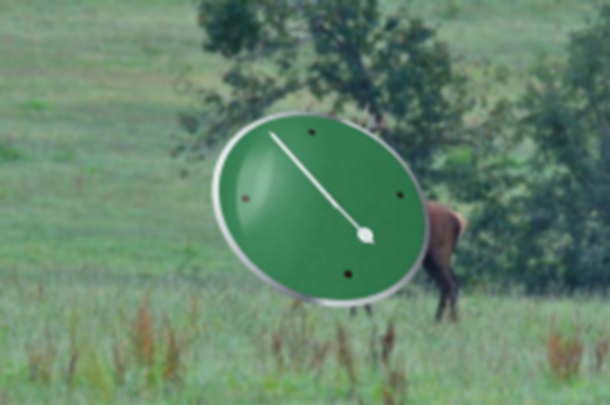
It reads h=4 m=55
